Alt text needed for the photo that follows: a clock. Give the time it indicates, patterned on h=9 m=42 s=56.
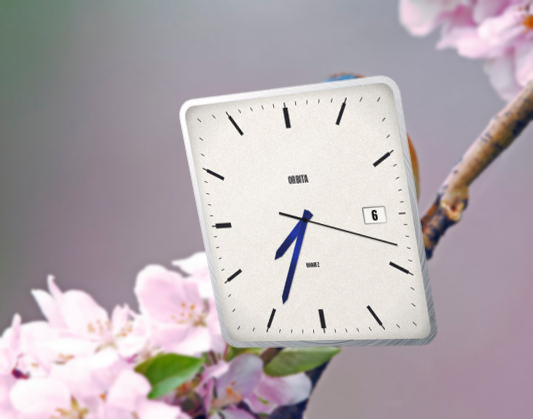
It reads h=7 m=34 s=18
